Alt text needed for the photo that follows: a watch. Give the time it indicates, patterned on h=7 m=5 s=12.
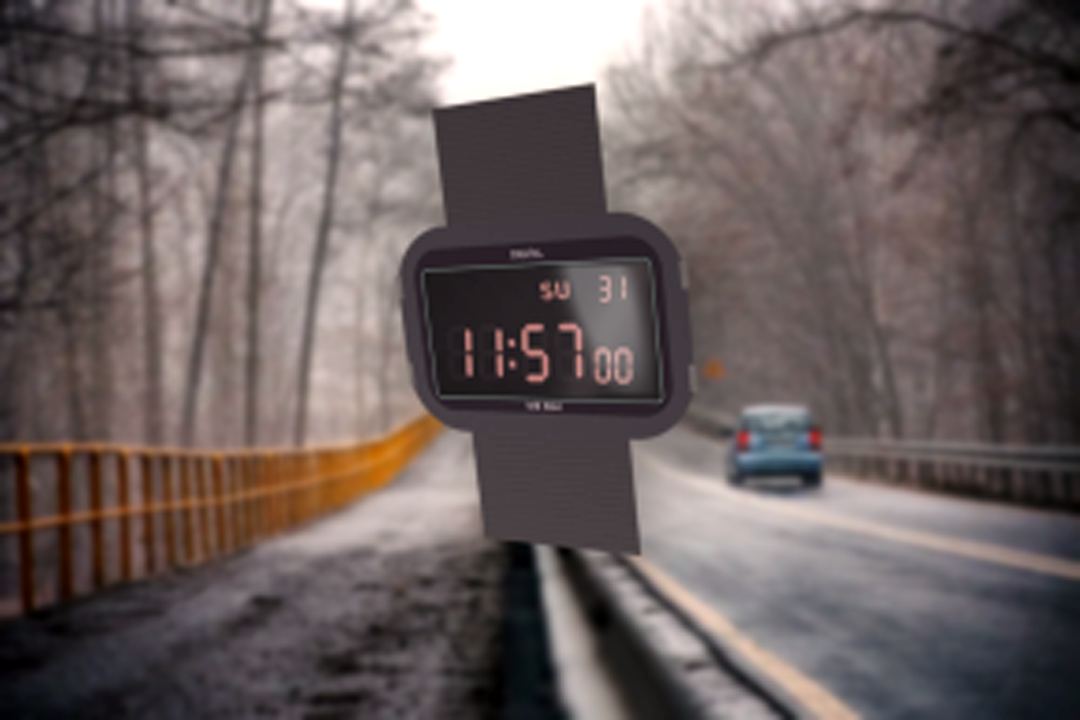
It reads h=11 m=57 s=0
